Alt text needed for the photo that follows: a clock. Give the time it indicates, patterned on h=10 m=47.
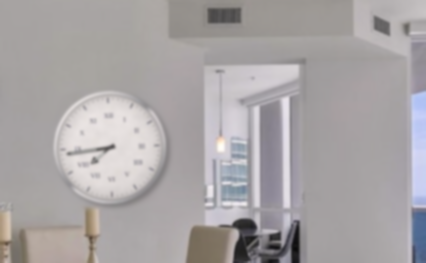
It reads h=7 m=44
